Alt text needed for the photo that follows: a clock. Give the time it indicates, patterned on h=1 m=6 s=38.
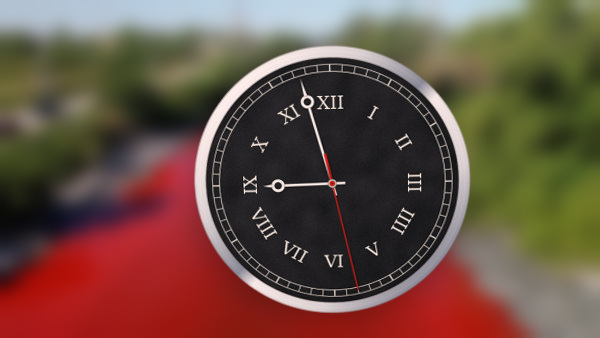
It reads h=8 m=57 s=28
